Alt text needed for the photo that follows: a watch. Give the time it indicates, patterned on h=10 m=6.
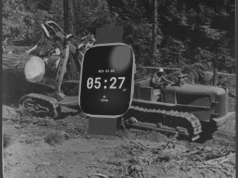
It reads h=5 m=27
